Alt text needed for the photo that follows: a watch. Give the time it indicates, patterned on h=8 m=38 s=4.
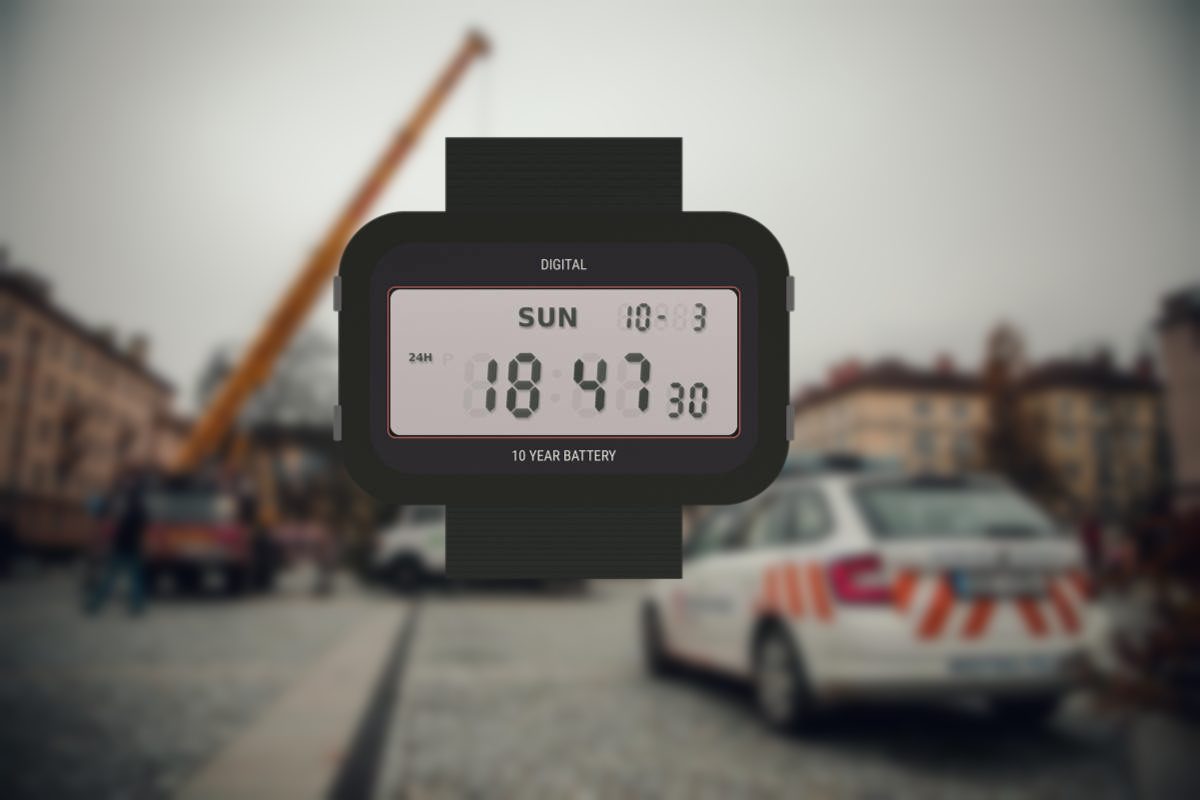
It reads h=18 m=47 s=30
